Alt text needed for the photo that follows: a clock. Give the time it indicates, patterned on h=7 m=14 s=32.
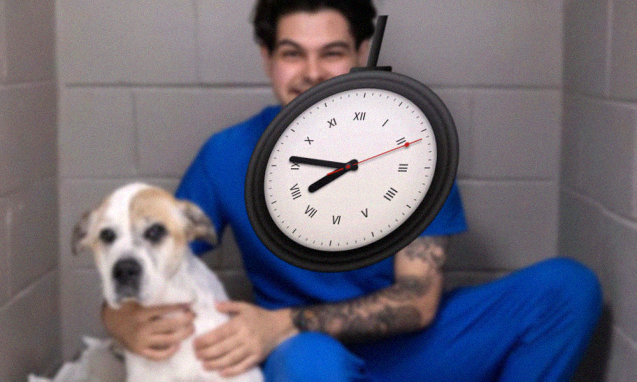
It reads h=7 m=46 s=11
